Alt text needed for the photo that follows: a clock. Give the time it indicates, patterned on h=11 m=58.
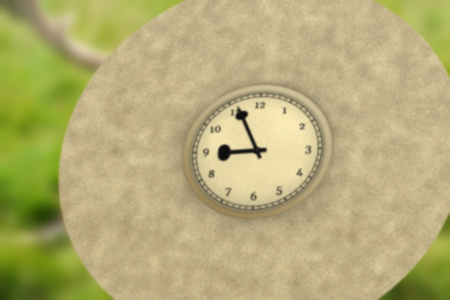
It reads h=8 m=56
